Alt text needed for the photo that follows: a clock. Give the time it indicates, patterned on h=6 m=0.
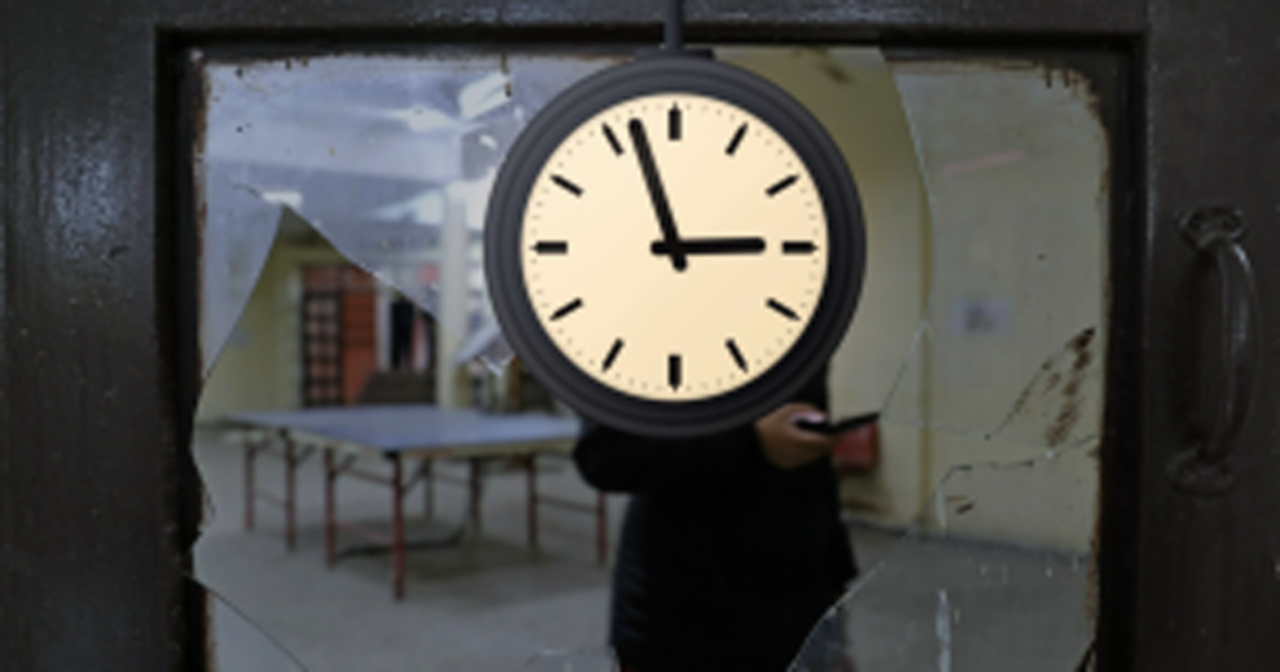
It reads h=2 m=57
